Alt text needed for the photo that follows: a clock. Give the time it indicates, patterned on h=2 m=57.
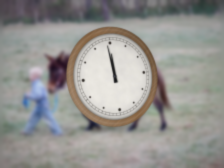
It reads h=11 m=59
